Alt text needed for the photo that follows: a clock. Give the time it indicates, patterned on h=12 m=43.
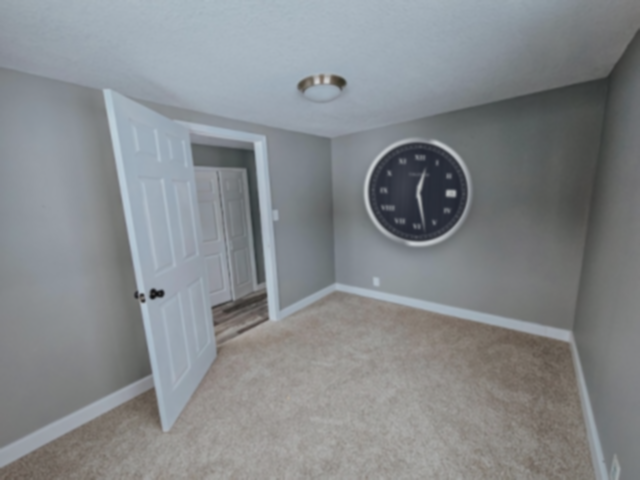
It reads h=12 m=28
